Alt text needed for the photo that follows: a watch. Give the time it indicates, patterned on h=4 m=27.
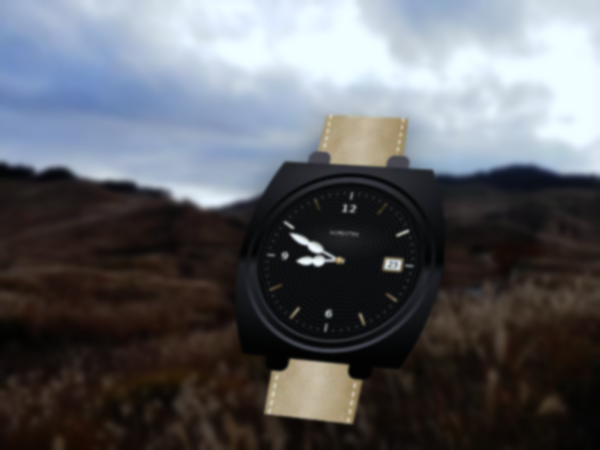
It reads h=8 m=49
